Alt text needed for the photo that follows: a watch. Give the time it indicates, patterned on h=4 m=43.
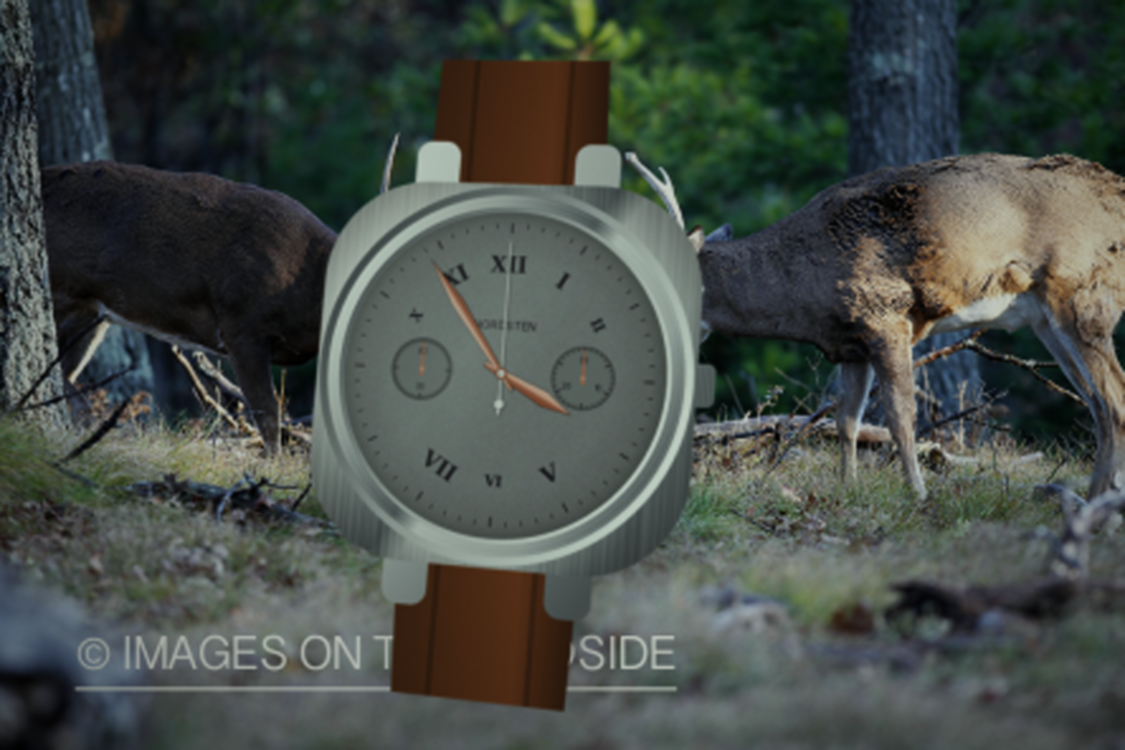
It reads h=3 m=54
